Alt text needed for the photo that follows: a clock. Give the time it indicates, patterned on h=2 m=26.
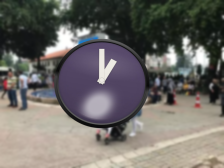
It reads h=1 m=0
